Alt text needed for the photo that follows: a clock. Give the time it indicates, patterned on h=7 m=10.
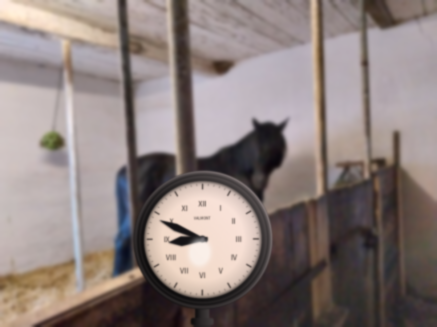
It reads h=8 m=49
